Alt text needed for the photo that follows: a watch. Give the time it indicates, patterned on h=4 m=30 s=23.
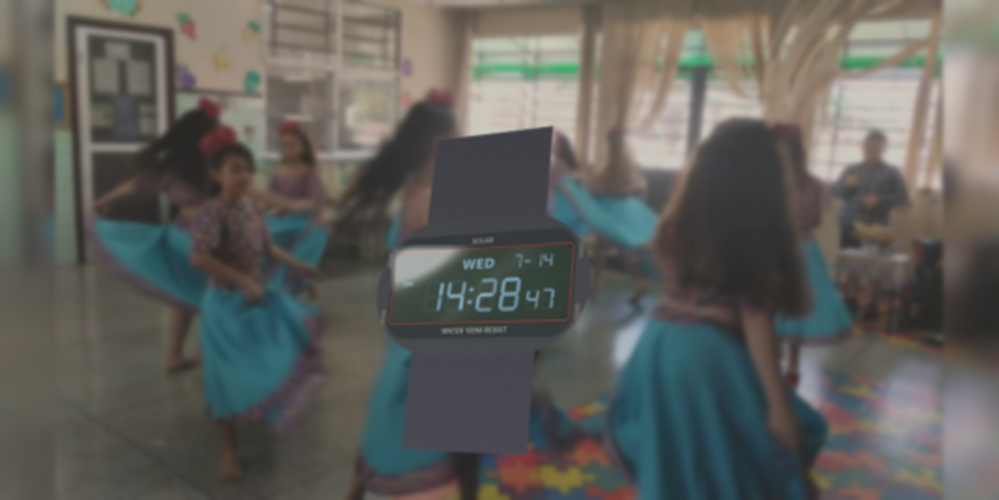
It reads h=14 m=28 s=47
